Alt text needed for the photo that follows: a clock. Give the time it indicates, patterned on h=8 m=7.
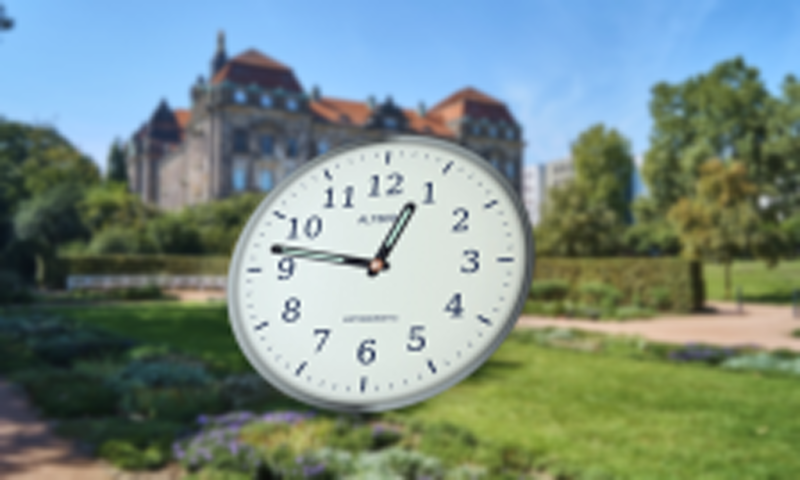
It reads h=12 m=47
